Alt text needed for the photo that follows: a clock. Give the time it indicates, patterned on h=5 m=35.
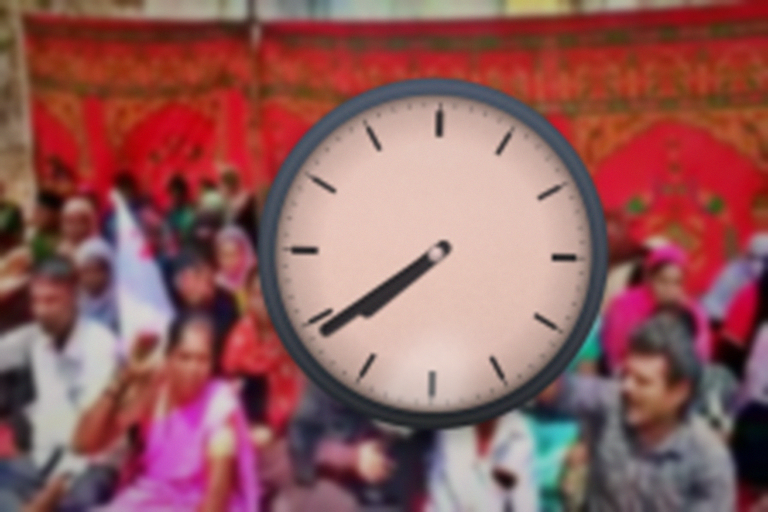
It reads h=7 m=39
